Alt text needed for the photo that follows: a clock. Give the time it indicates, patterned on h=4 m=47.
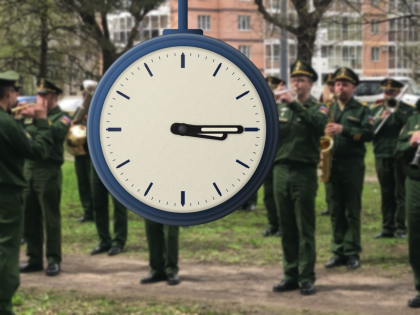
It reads h=3 m=15
